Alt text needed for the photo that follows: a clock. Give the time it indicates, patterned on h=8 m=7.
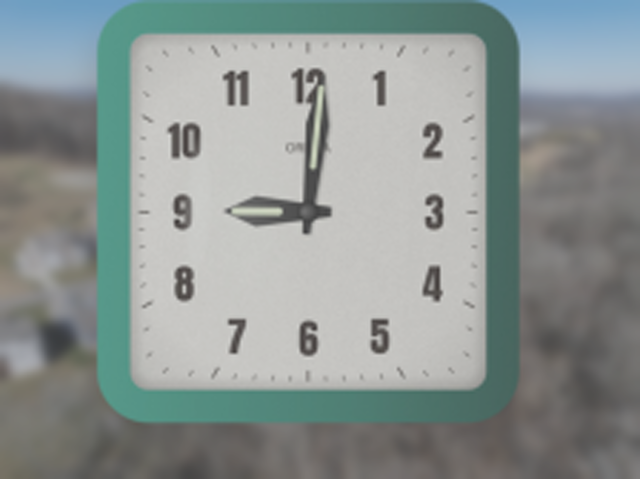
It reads h=9 m=1
